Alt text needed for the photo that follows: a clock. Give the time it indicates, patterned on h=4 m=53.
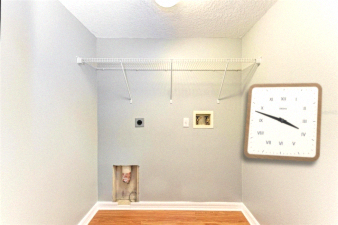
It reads h=3 m=48
